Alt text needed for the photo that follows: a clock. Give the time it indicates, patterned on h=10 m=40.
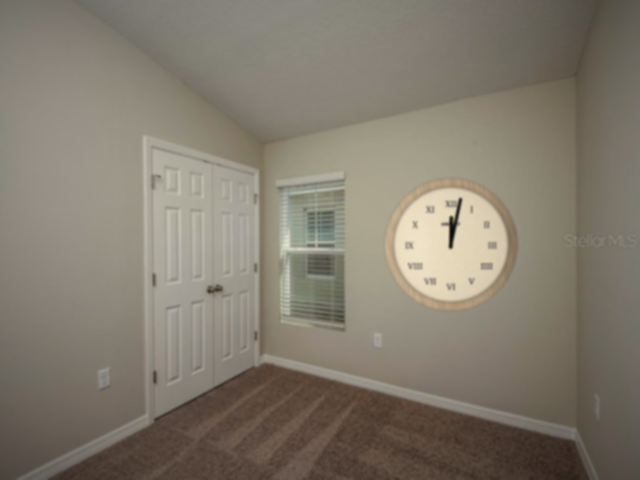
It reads h=12 m=2
